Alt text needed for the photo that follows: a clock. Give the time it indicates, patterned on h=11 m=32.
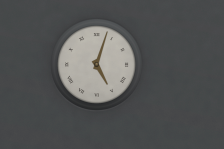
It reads h=5 m=3
